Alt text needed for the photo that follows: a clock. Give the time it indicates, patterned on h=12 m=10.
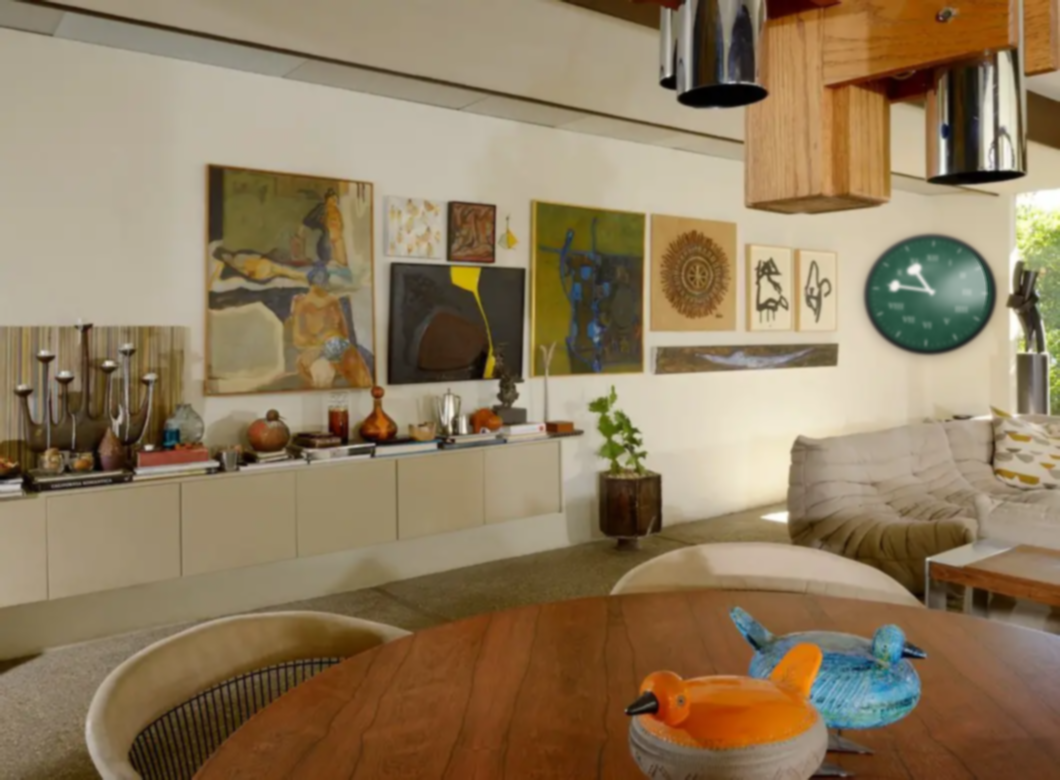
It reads h=10 m=46
